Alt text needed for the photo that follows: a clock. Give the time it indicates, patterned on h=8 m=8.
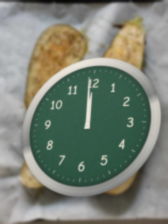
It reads h=11 m=59
